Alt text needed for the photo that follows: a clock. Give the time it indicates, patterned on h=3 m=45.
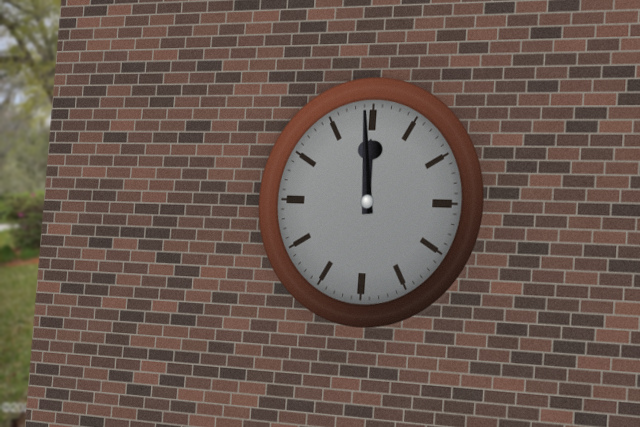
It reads h=11 m=59
